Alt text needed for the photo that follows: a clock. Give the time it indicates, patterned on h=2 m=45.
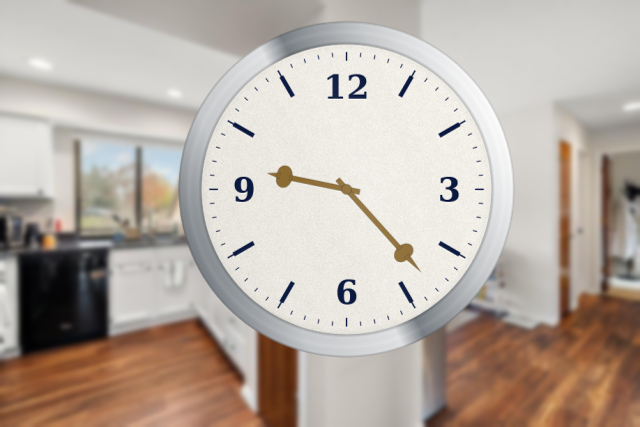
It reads h=9 m=23
